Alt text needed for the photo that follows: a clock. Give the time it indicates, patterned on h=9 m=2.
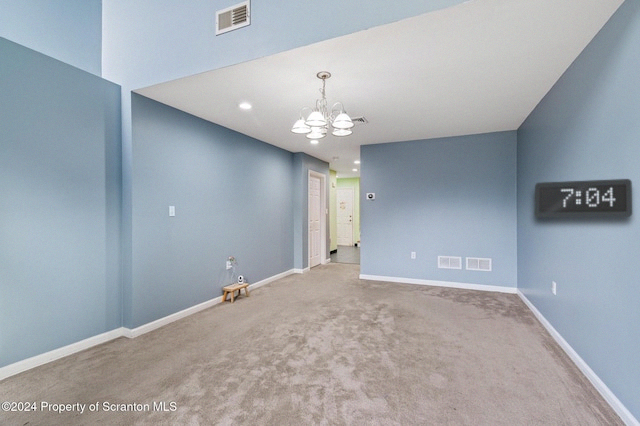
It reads h=7 m=4
